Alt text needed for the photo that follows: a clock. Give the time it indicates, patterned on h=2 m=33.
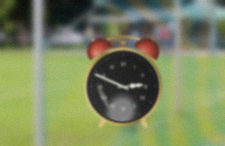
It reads h=2 m=49
